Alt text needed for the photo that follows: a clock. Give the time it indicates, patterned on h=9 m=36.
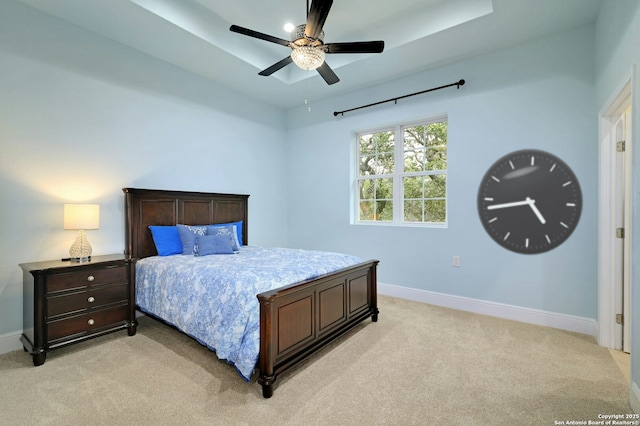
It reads h=4 m=43
